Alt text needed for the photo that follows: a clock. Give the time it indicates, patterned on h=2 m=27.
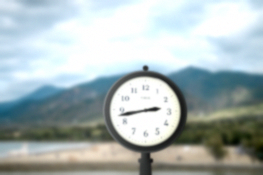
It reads h=2 m=43
